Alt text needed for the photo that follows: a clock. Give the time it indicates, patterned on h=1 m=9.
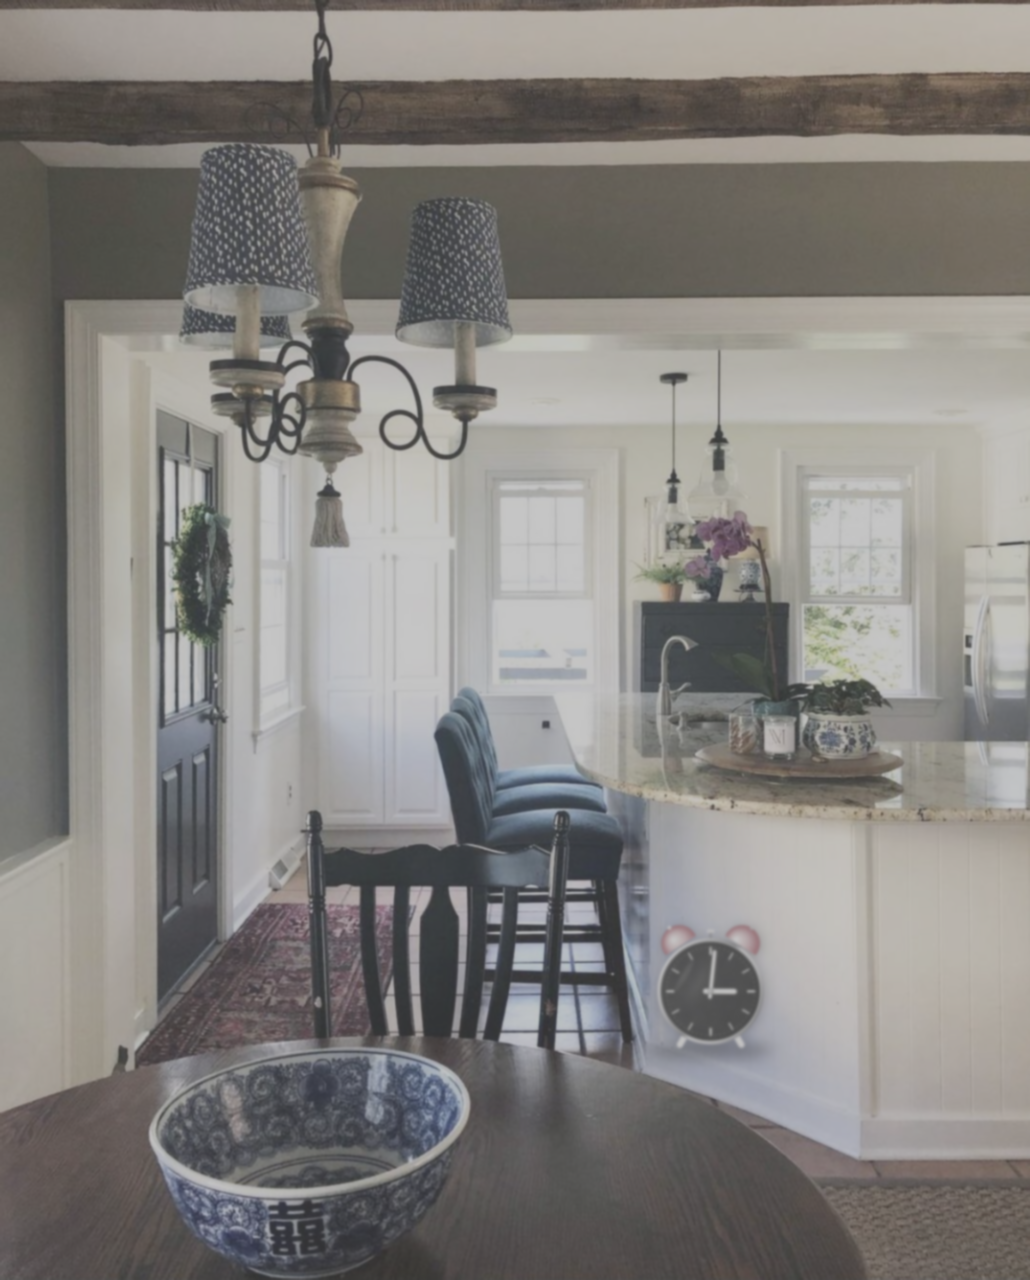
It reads h=3 m=1
